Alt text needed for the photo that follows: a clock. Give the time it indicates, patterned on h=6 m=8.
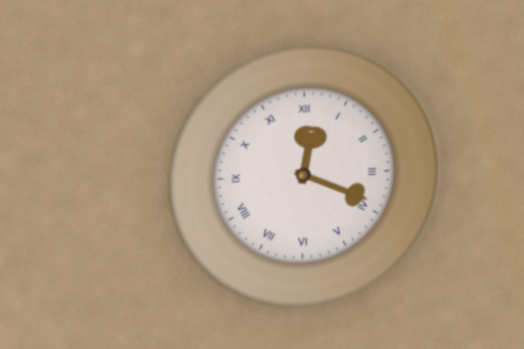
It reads h=12 m=19
